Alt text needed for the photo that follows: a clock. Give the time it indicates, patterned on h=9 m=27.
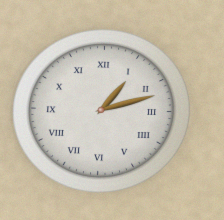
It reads h=1 m=12
